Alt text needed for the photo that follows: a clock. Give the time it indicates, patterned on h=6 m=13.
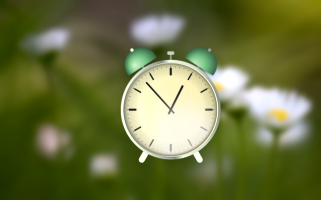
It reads h=12 m=53
